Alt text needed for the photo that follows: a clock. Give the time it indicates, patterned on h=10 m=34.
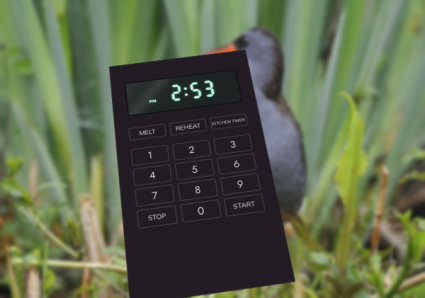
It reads h=2 m=53
